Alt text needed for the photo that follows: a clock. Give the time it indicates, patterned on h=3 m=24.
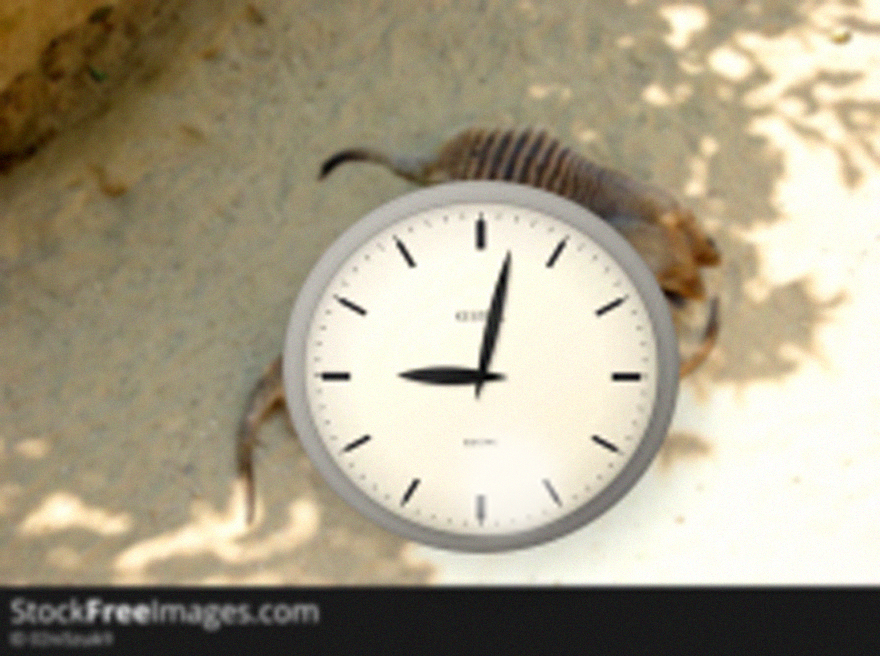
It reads h=9 m=2
